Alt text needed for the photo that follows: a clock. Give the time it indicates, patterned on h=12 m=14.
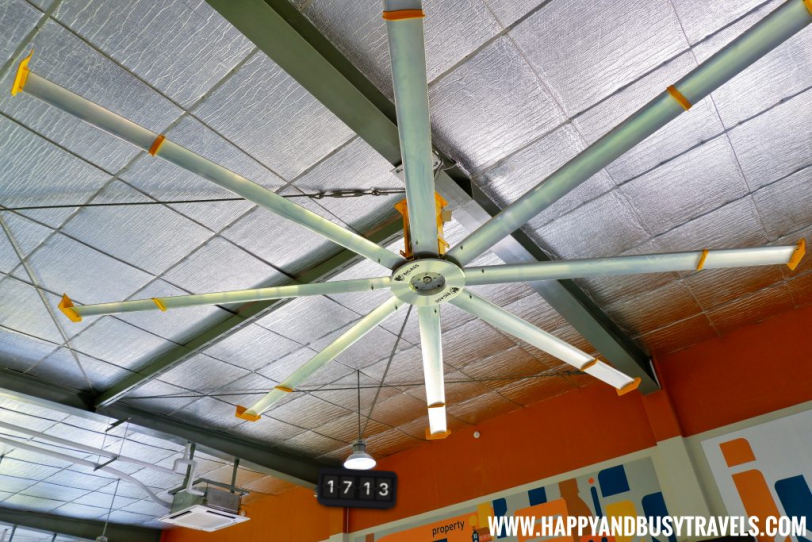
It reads h=17 m=13
